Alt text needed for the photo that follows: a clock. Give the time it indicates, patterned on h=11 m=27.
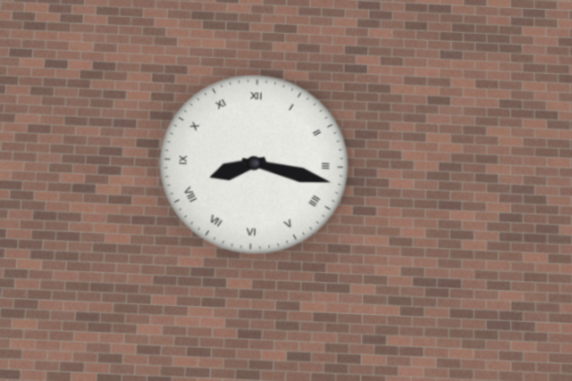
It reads h=8 m=17
